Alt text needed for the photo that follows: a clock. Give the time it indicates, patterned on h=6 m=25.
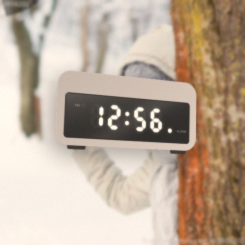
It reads h=12 m=56
